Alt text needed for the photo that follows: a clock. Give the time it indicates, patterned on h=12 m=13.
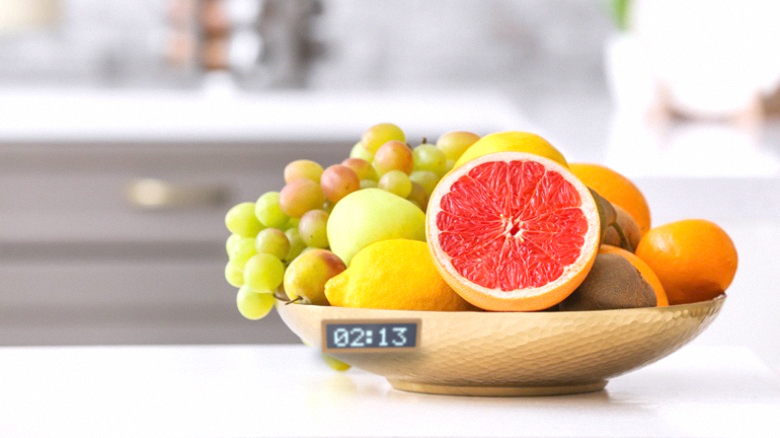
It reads h=2 m=13
